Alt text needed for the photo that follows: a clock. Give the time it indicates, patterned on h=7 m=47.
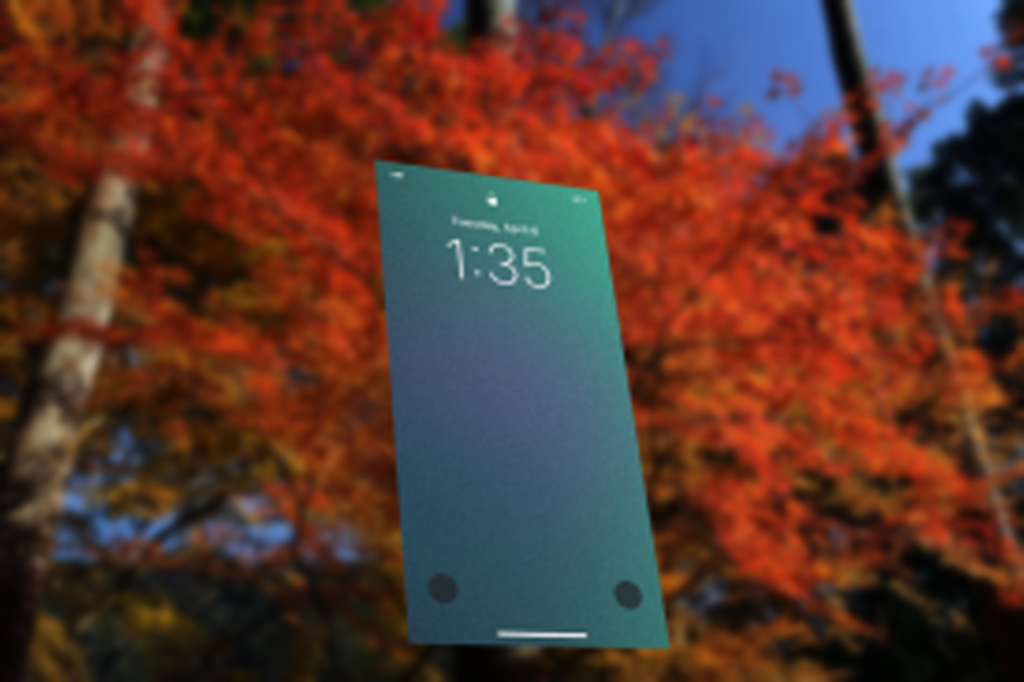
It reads h=1 m=35
